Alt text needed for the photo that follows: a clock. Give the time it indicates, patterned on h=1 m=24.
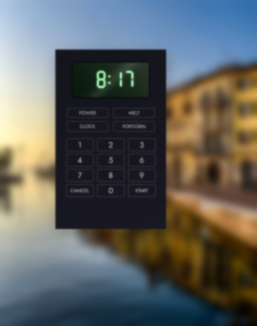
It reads h=8 m=17
